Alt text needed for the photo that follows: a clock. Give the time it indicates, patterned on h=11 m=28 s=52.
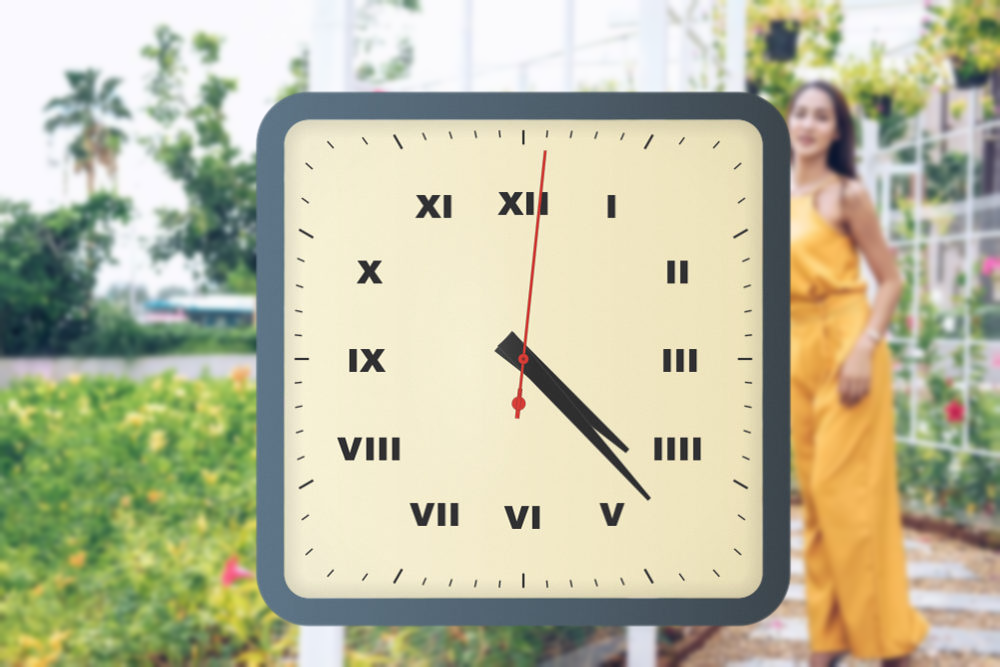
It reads h=4 m=23 s=1
